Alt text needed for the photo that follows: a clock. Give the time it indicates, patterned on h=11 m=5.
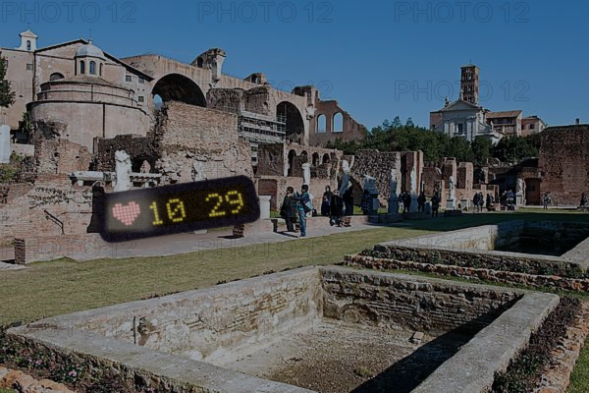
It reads h=10 m=29
